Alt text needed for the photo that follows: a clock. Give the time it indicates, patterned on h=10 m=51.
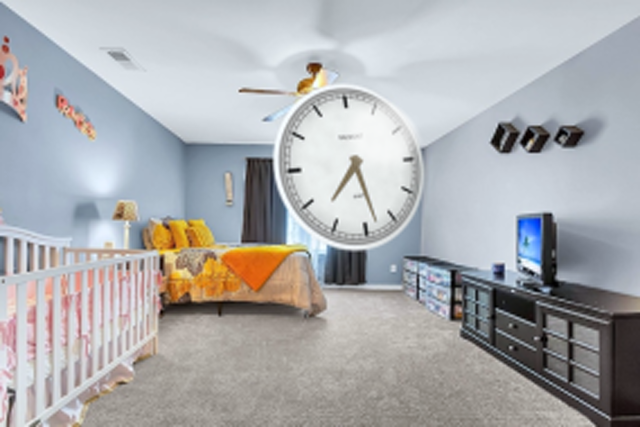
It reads h=7 m=28
